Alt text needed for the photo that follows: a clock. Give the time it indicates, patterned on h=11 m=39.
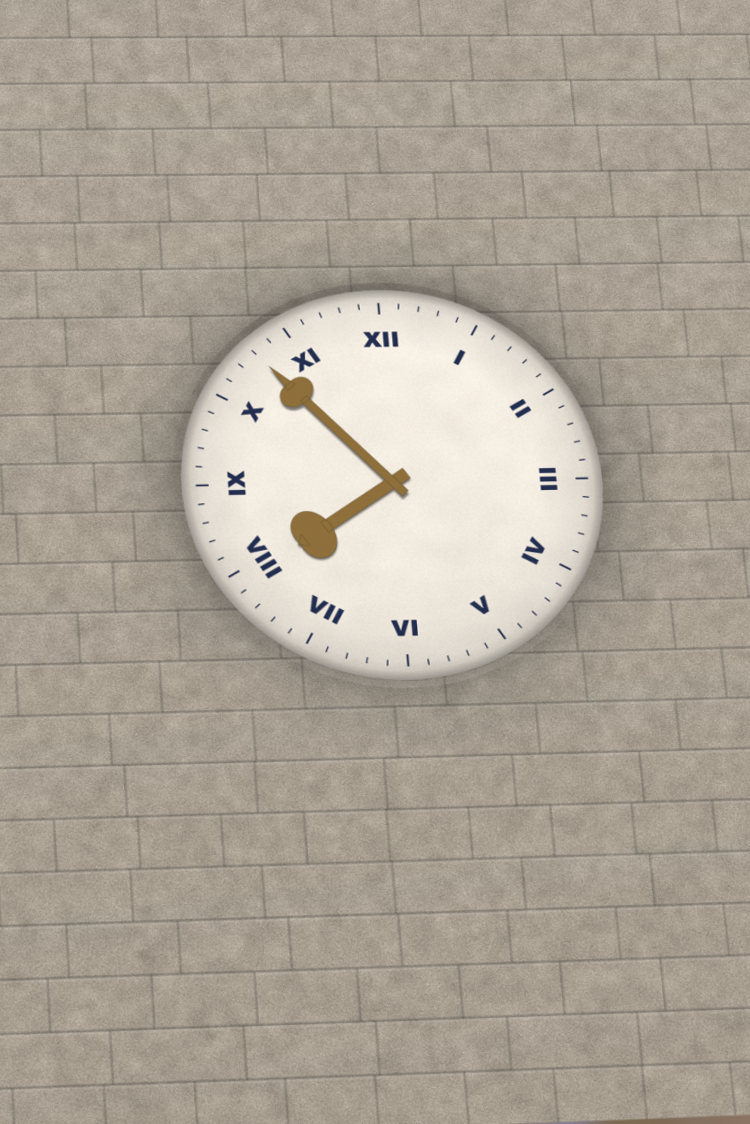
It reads h=7 m=53
